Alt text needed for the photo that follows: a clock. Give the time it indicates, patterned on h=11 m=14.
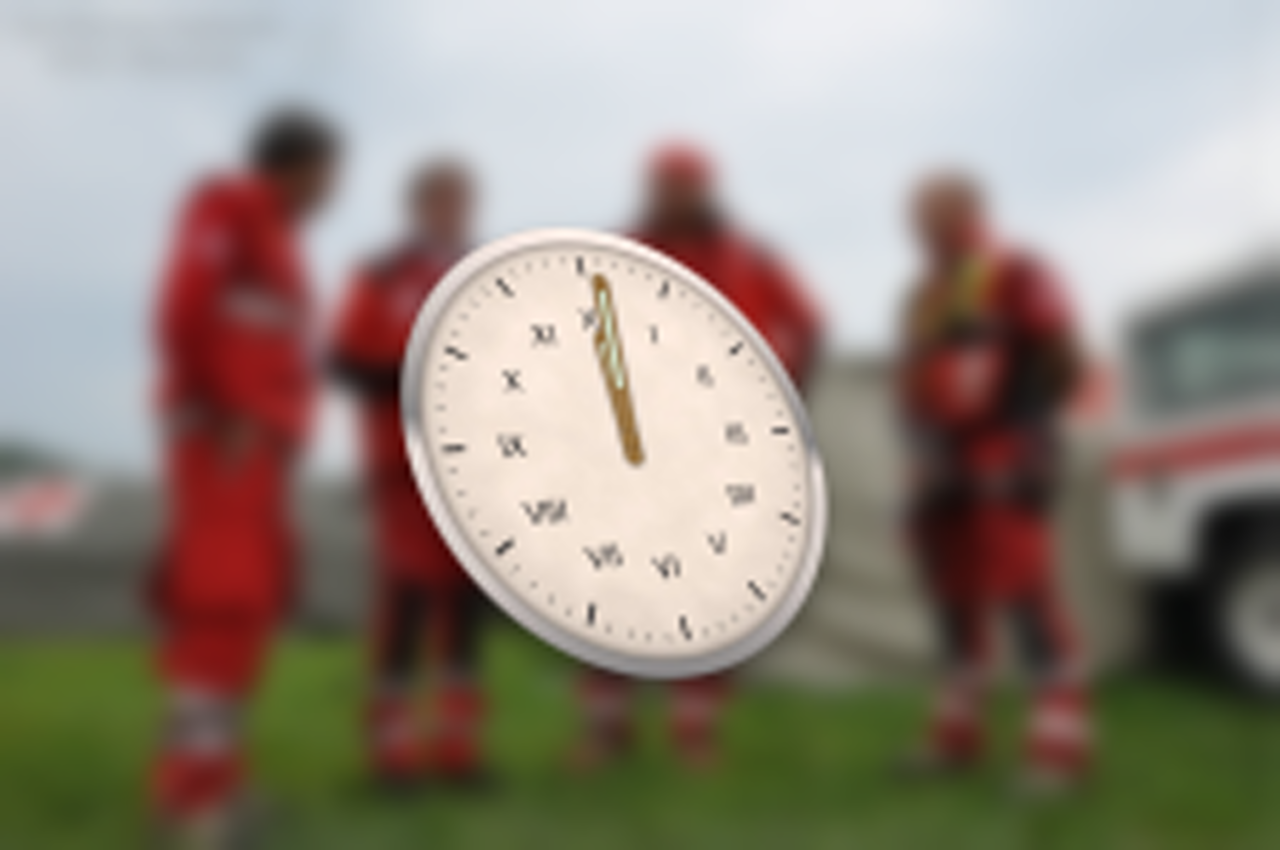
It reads h=12 m=1
